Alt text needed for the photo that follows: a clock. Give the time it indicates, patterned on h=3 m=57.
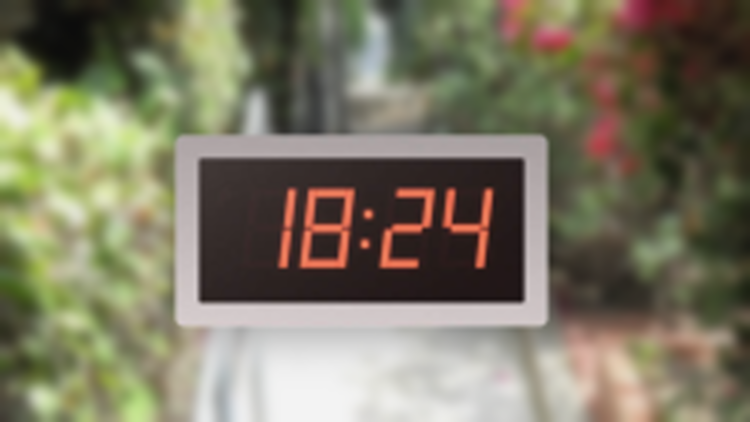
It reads h=18 m=24
